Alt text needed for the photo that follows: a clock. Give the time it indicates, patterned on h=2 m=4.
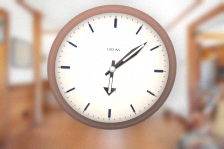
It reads h=6 m=8
